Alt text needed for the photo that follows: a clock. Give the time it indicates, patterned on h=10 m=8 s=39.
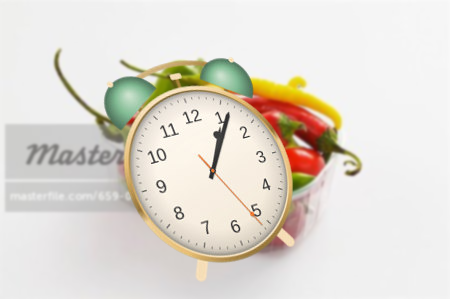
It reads h=1 m=6 s=26
